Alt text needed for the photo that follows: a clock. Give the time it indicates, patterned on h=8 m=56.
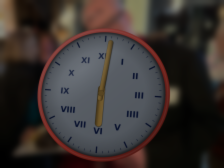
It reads h=6 m=1
